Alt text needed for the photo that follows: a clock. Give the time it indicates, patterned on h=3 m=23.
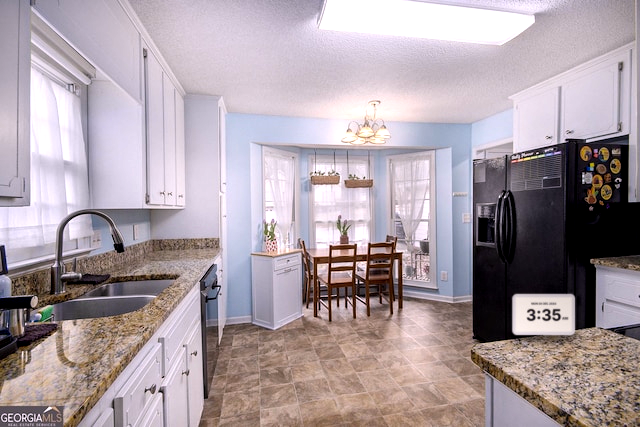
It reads h=3 m=35
